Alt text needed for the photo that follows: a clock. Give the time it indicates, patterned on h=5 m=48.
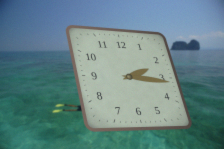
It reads h=2 m=16
